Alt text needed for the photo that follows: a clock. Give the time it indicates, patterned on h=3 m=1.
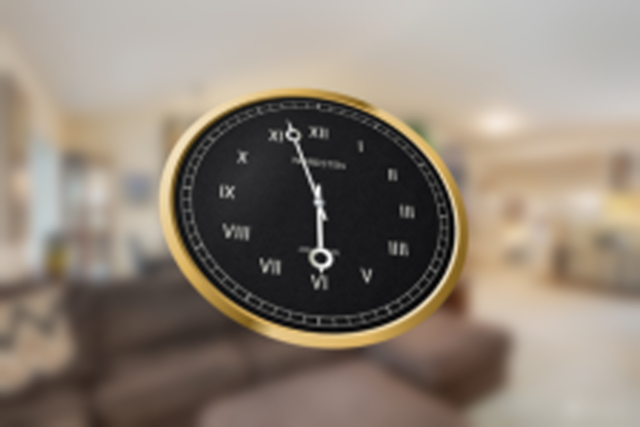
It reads h=5 m=57
